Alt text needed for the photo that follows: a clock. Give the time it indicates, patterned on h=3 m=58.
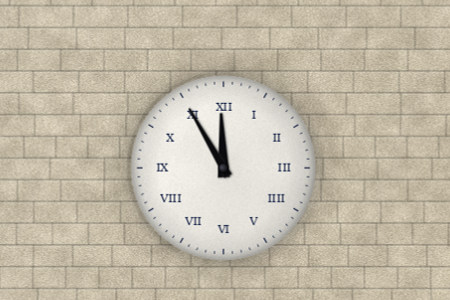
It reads h=11 m=55
